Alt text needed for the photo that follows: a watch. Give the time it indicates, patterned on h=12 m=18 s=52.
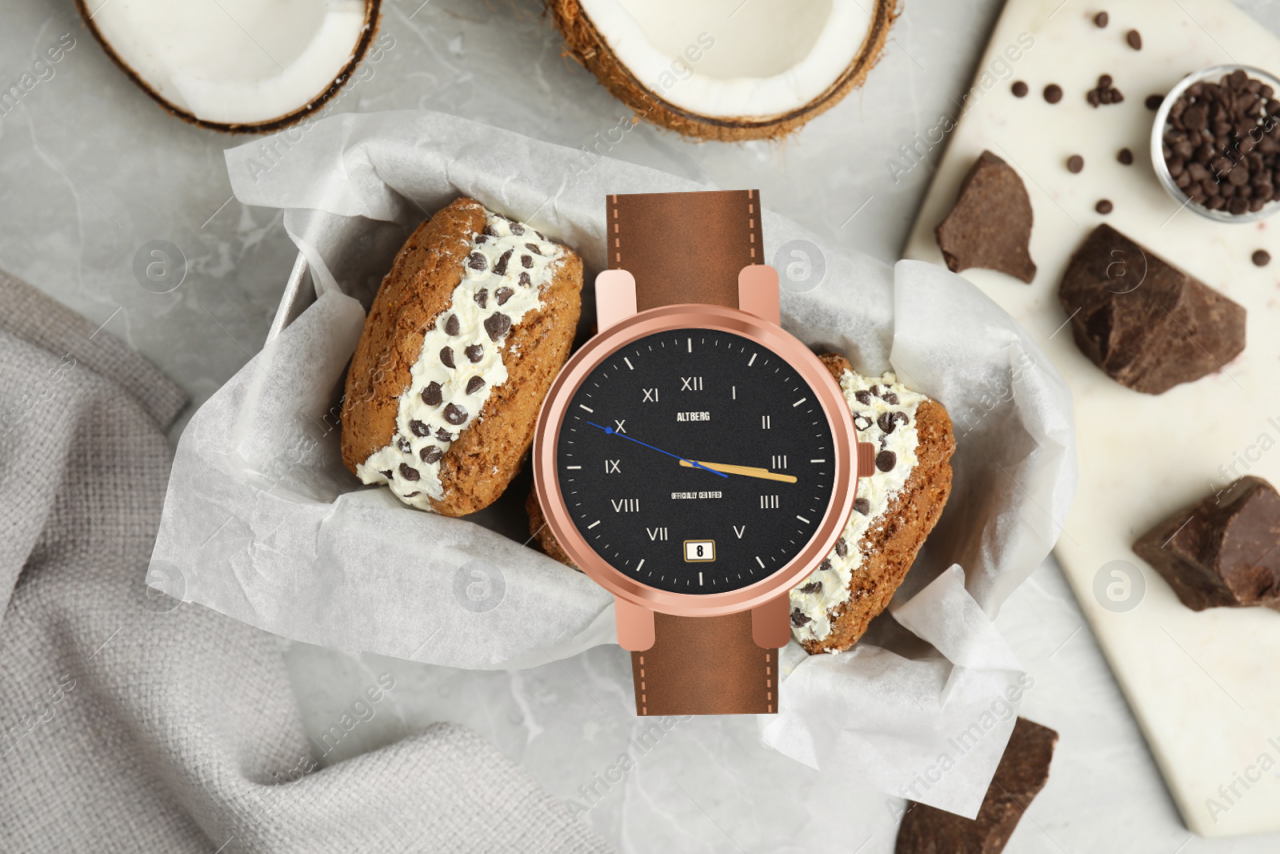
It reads h=3 m=16 s=49
